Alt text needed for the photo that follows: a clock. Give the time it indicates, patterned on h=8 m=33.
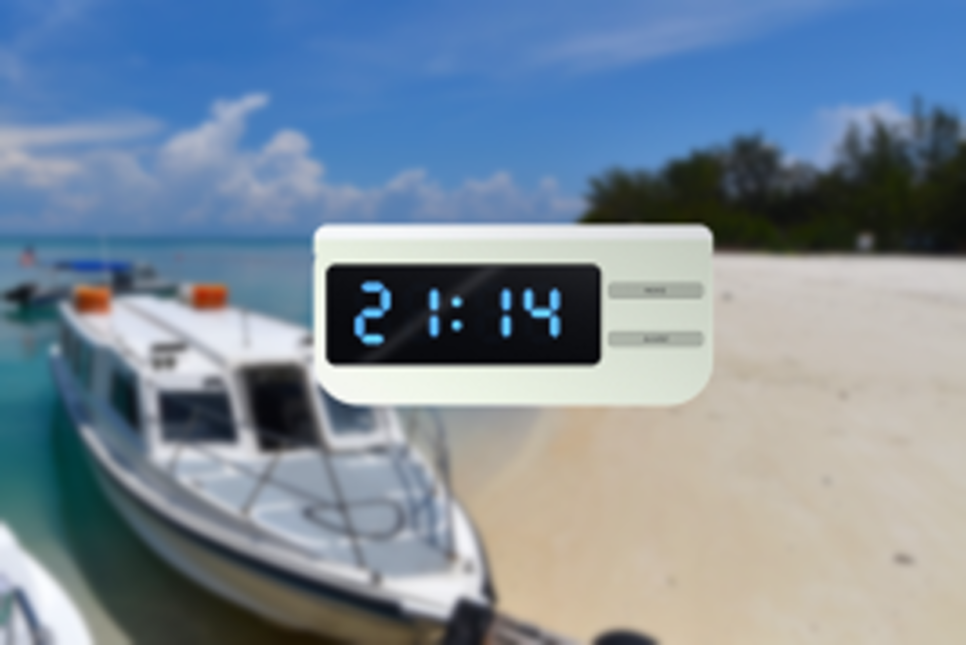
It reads h=21 m=14
